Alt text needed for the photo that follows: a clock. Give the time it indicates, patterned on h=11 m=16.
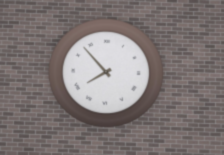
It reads h=7 m=53
